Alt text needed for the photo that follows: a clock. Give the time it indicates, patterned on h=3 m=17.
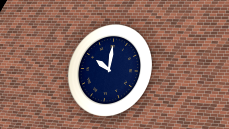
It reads h=10 m=0
